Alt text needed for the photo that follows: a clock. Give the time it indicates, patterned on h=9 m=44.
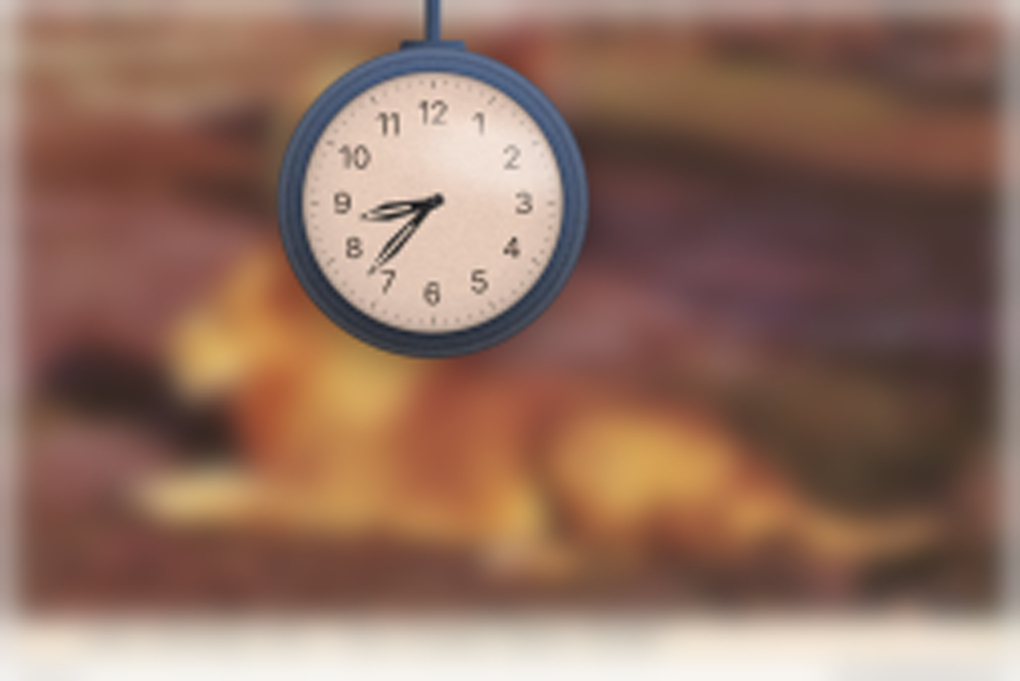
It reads h=8 m=37
